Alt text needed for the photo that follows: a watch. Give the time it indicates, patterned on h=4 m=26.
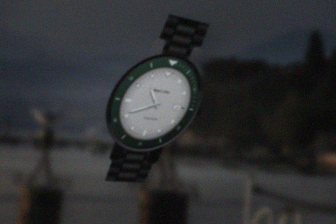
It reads h=10 m=41
